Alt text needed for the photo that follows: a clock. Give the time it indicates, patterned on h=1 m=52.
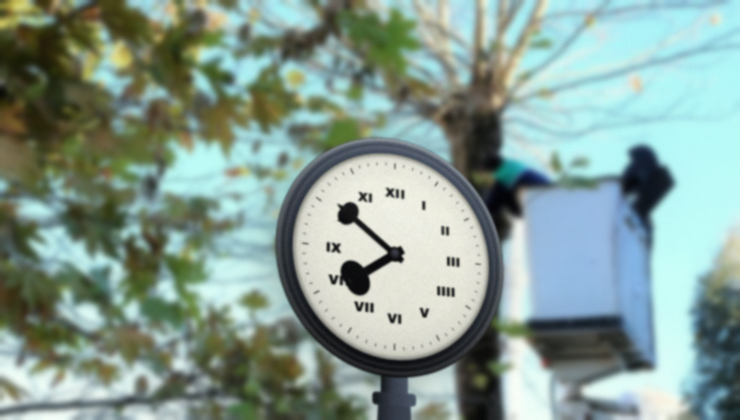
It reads h=7 m=51
